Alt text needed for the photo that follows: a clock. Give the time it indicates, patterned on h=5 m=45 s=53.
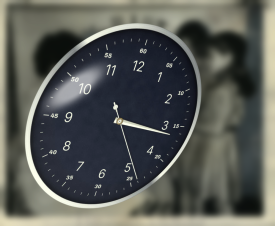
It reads h=3 m=16 s=24
